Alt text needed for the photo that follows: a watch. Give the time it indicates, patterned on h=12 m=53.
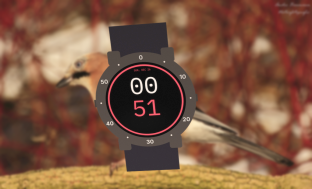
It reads h=0 m=51
